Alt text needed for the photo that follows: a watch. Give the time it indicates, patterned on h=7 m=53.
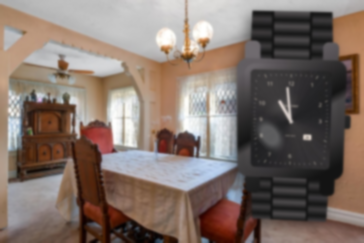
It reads h=10 m=59
